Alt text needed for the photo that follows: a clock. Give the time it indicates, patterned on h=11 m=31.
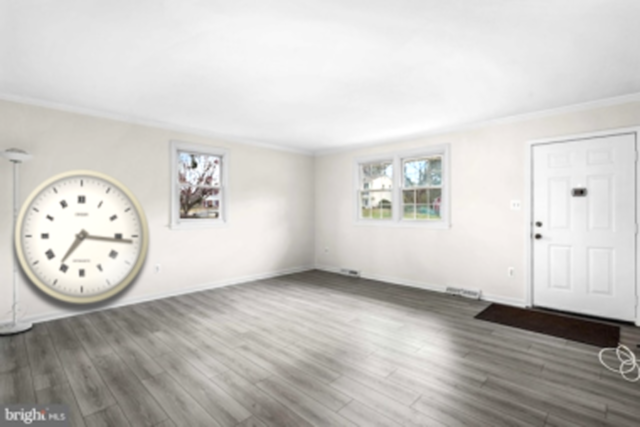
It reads h=7 m=16
